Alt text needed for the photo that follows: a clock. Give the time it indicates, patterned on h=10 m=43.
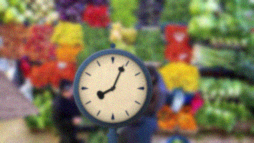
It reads h=8 m=4
